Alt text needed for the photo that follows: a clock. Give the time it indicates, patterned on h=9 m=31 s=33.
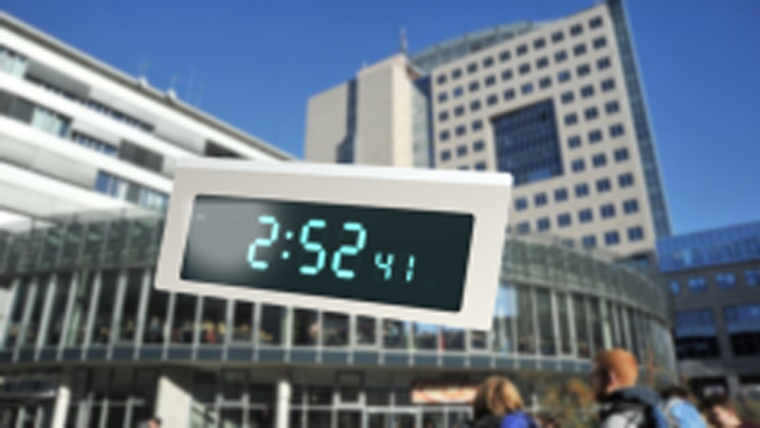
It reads h=2 m=52 s=41
